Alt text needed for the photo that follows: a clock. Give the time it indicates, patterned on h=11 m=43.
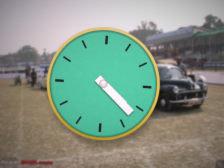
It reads h=4 m=22
